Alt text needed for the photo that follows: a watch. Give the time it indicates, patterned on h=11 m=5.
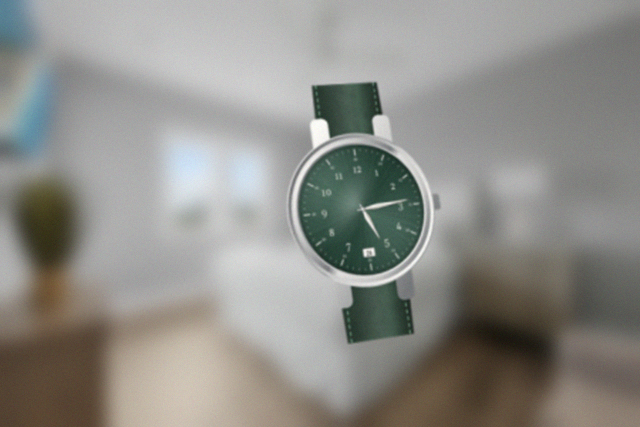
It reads h=5 m=14
